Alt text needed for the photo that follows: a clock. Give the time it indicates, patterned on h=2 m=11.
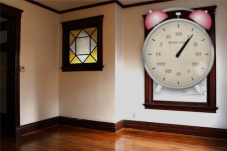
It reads h=1 m=6
